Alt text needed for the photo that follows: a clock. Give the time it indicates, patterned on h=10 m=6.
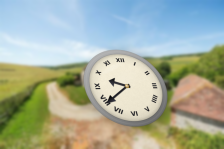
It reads h=9 m=39
